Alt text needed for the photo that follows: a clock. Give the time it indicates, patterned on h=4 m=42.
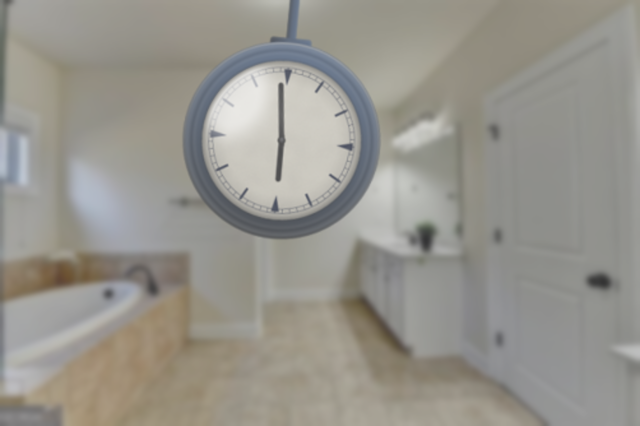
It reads h=5 m=59
